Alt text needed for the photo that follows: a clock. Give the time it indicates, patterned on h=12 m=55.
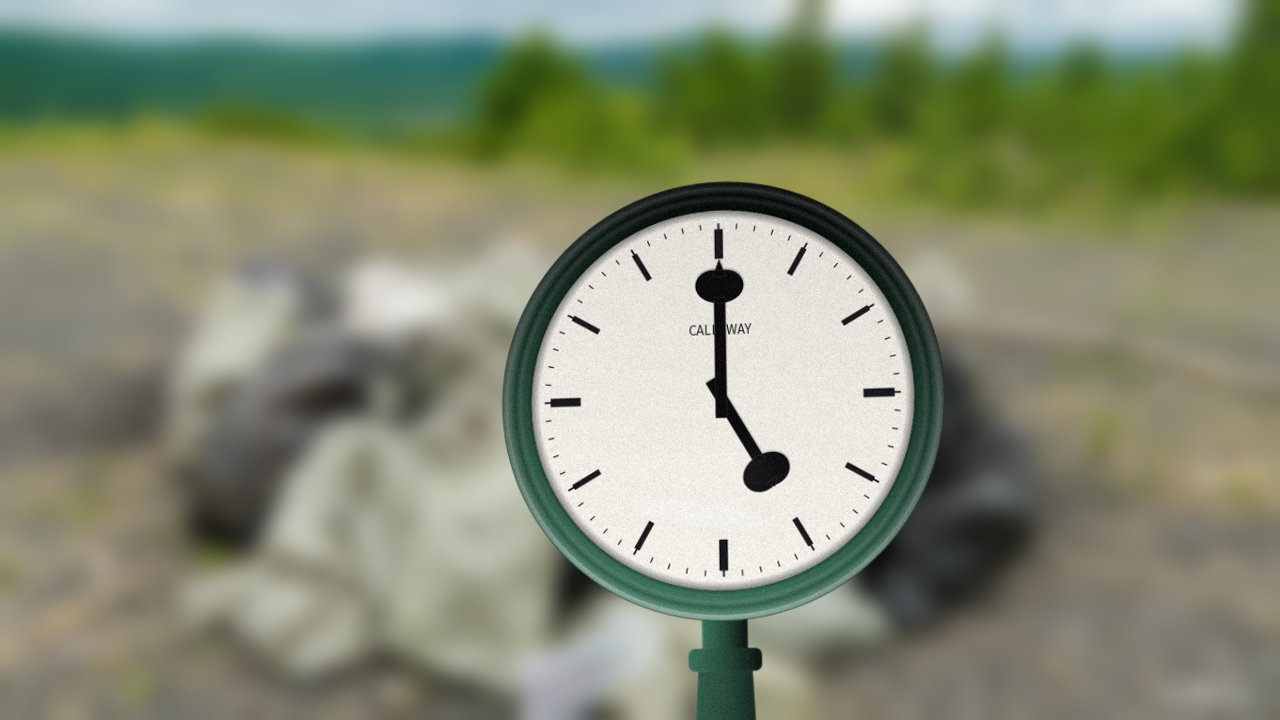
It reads h=5 m=0
